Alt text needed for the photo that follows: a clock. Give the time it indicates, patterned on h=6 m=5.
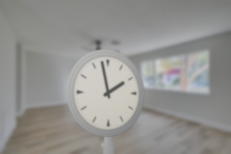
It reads h=1 m=58
